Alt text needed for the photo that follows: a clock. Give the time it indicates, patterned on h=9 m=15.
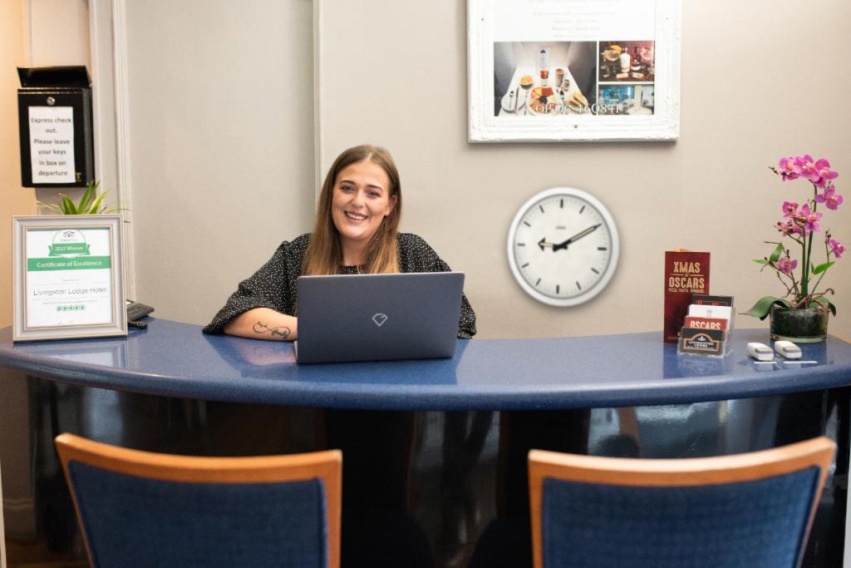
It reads h=9 m=10
